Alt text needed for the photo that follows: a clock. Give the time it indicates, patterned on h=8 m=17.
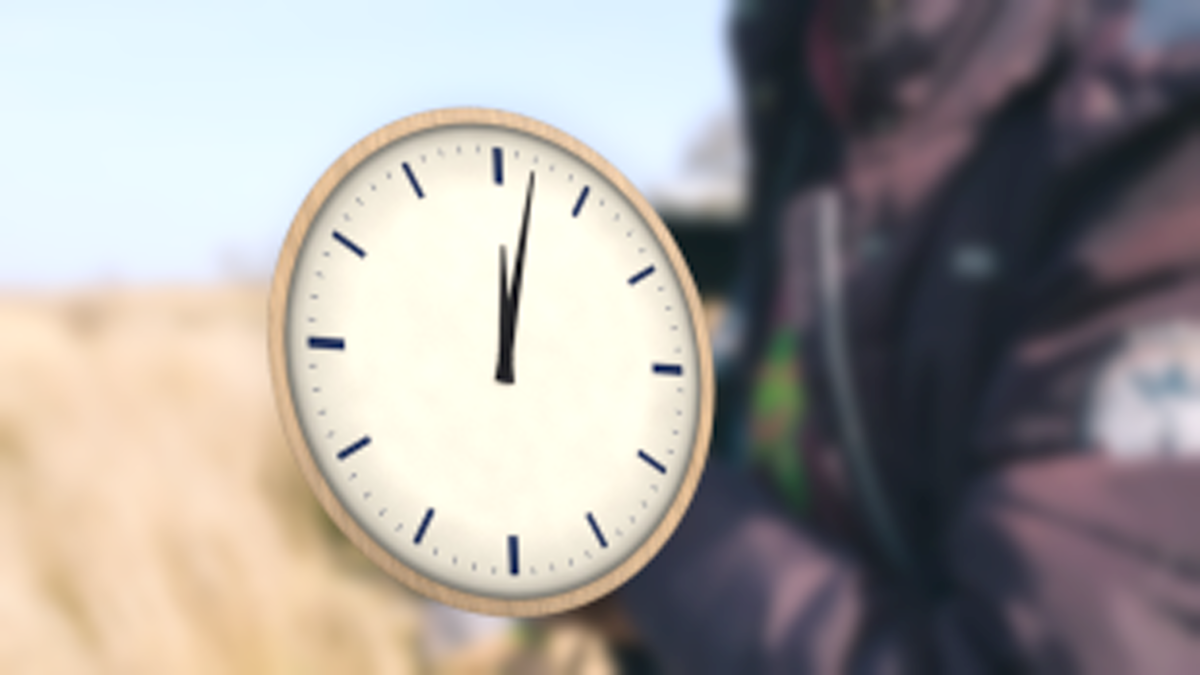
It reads h=12 m=2
